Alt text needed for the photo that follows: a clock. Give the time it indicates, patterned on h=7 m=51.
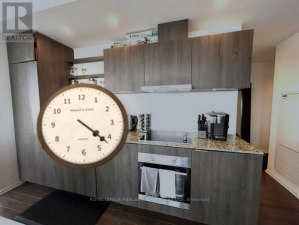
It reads h=4 m=22
